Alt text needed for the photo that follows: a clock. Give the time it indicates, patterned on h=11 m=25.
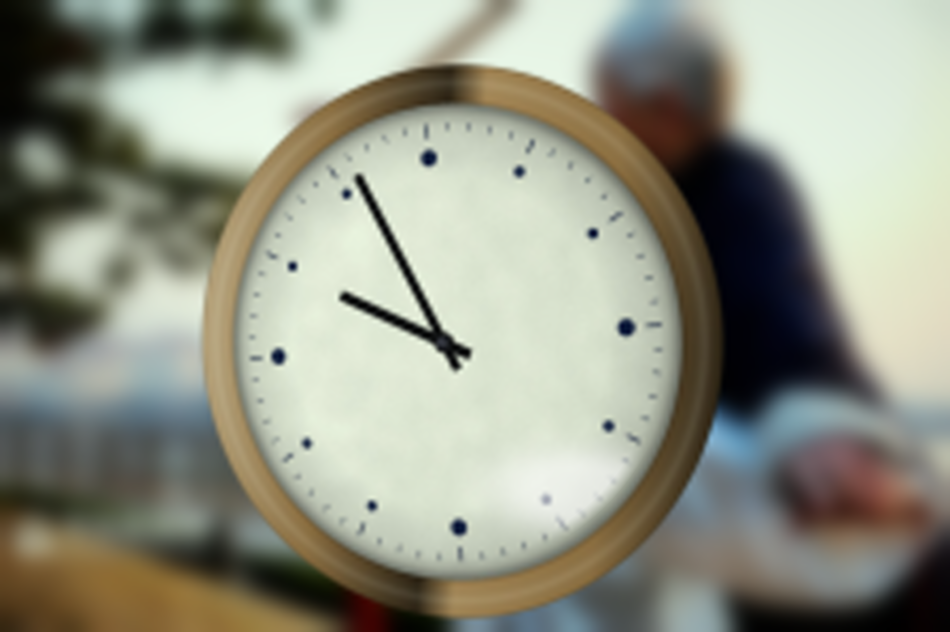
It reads h=9 m=56
